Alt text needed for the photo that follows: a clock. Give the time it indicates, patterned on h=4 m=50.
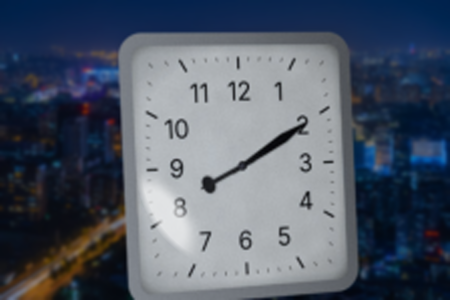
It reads h=8 m=10
